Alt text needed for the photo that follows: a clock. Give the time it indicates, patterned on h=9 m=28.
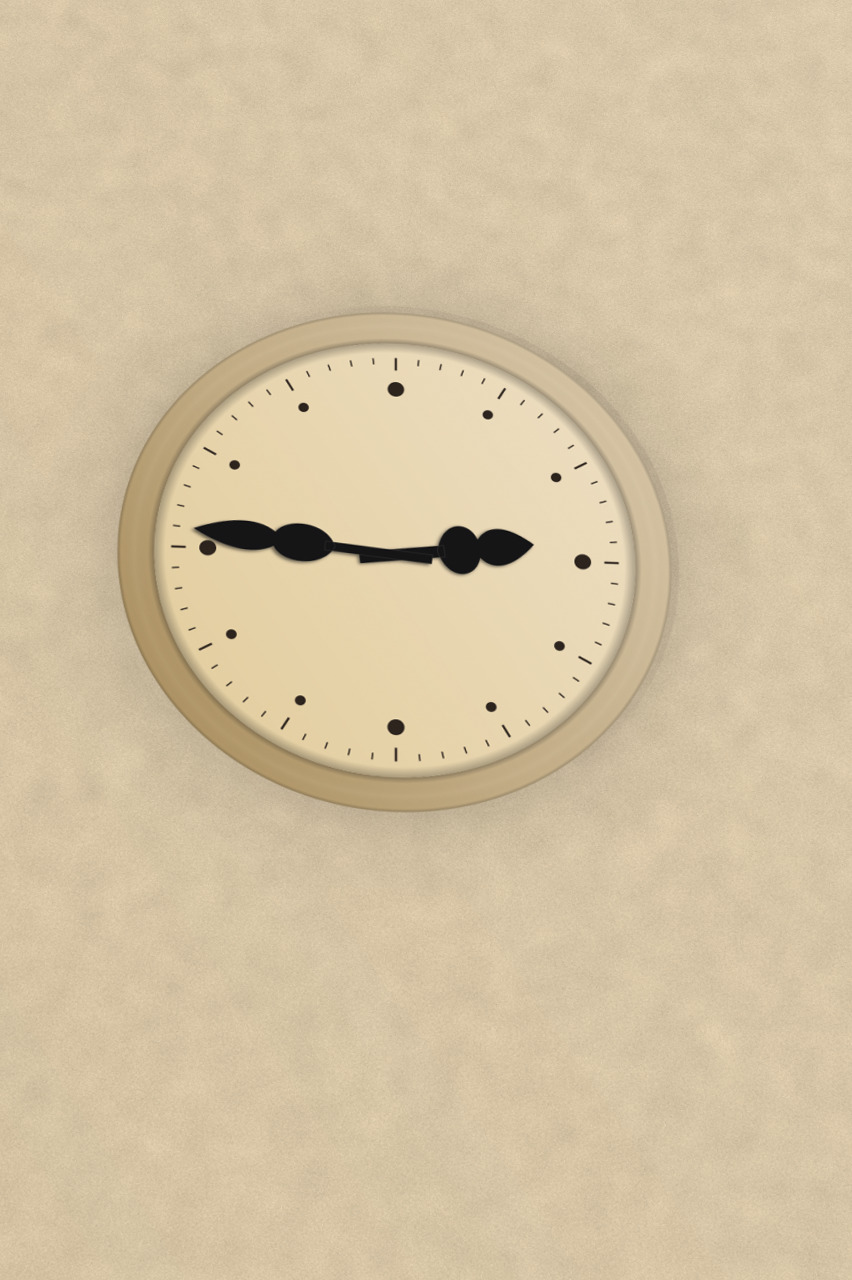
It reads h=2 m=46
